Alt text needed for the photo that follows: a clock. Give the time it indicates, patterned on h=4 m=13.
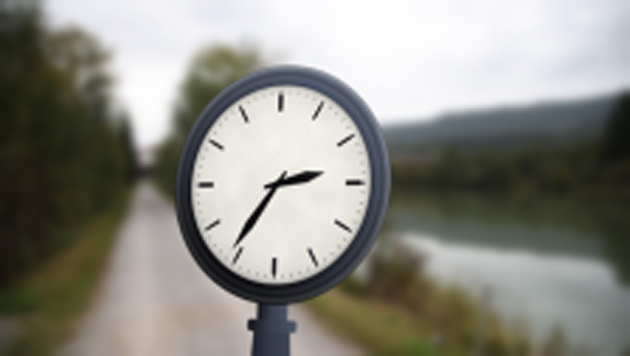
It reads h=2 m=36
